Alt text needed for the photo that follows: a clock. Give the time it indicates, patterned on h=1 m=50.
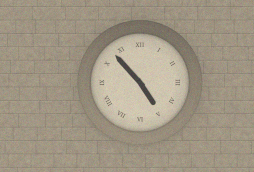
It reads h=4 m=53
